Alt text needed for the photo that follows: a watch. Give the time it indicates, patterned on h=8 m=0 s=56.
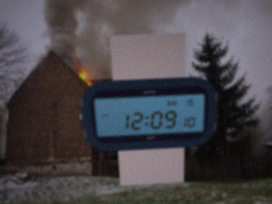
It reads h=12 m=9 s=10
